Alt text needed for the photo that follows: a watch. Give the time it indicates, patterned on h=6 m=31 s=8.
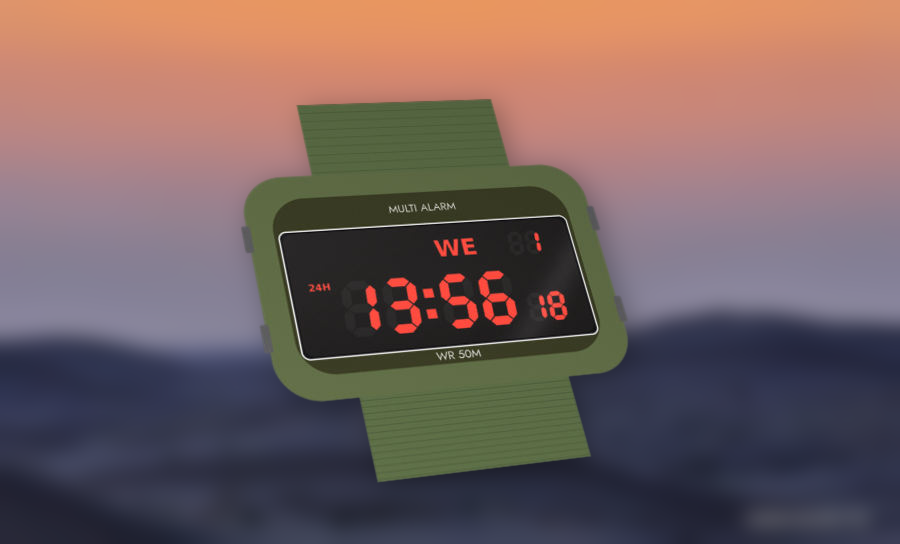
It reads h=13 m=56 s=18
